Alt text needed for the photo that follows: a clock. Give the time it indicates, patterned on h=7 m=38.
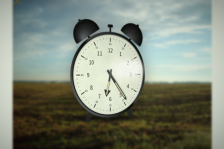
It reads h=6 m=24
